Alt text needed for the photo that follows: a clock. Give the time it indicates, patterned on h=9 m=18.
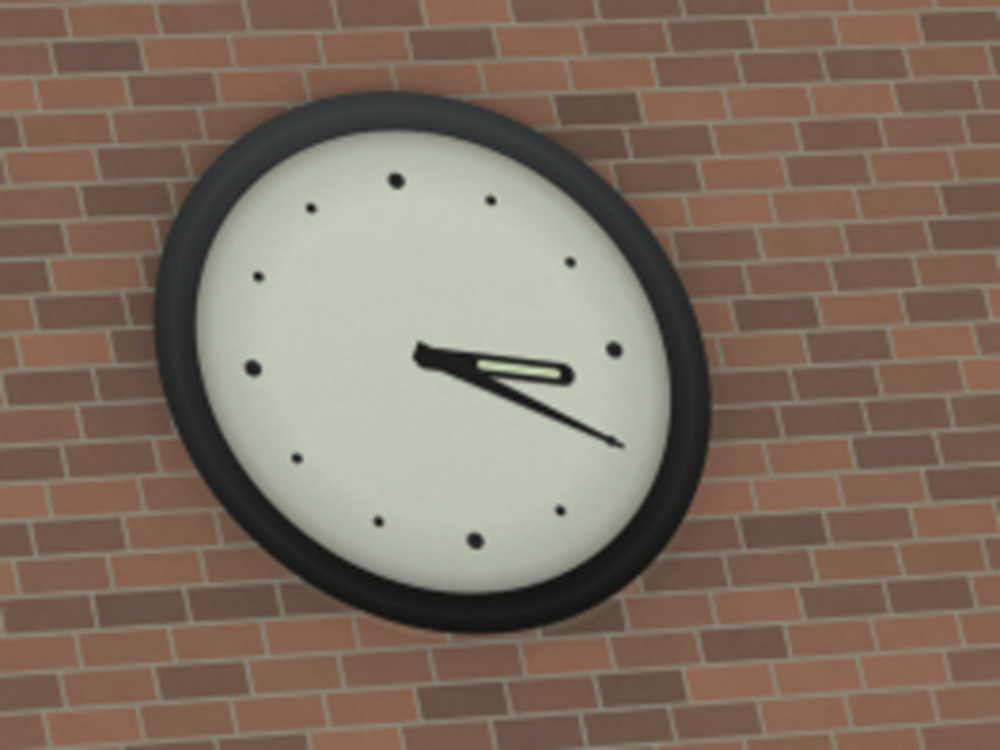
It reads h=3 m=20
